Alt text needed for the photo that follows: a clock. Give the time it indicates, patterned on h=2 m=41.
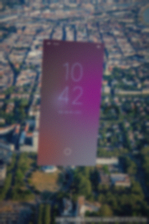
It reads h=10 m=42
